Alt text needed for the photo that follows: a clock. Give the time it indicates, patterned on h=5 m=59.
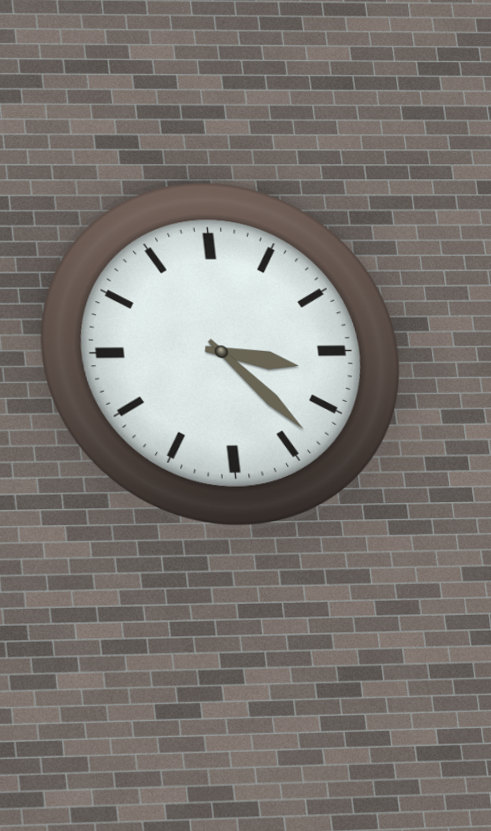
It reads h=3 m=23
